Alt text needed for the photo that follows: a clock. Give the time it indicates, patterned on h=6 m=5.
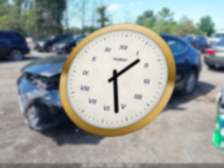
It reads h=1 m=27
